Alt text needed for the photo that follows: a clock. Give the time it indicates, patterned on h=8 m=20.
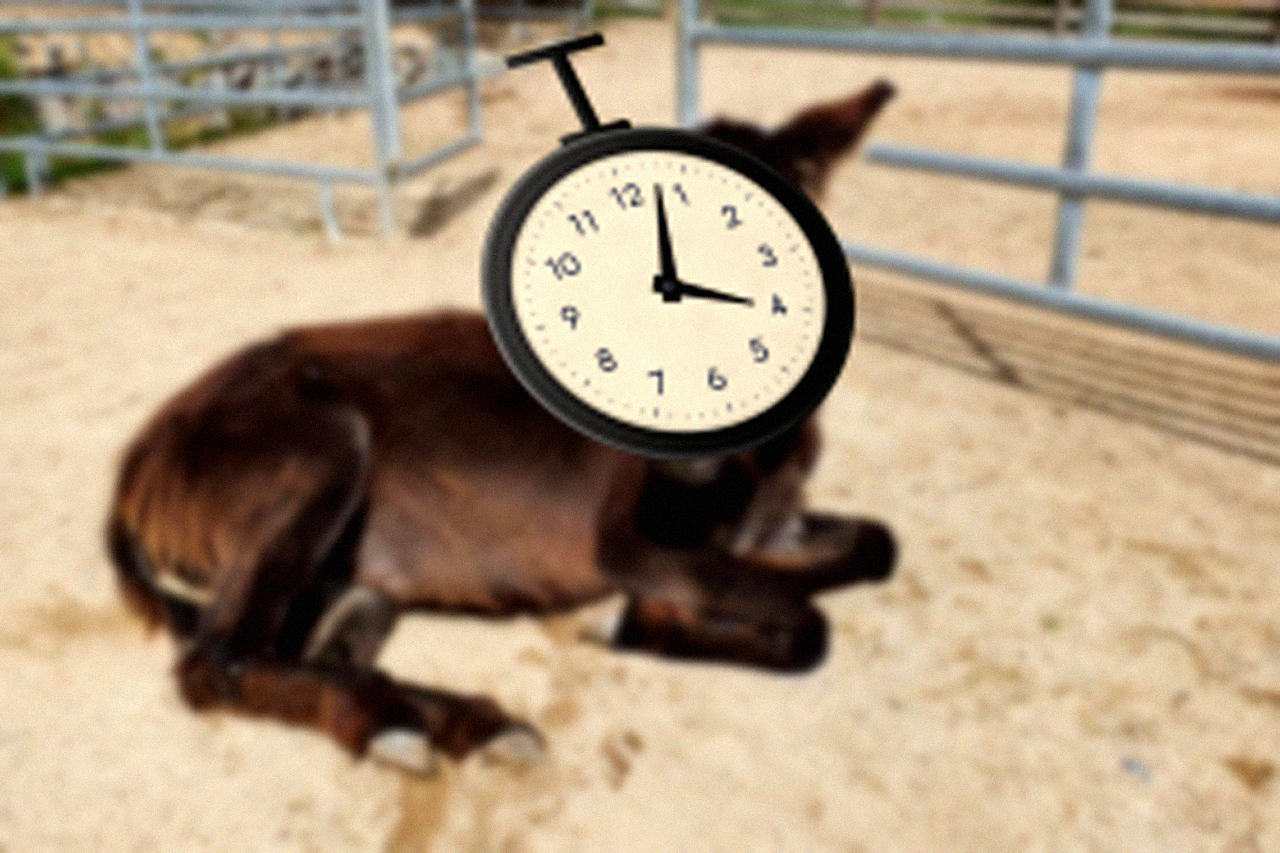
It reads h=4 m=3
